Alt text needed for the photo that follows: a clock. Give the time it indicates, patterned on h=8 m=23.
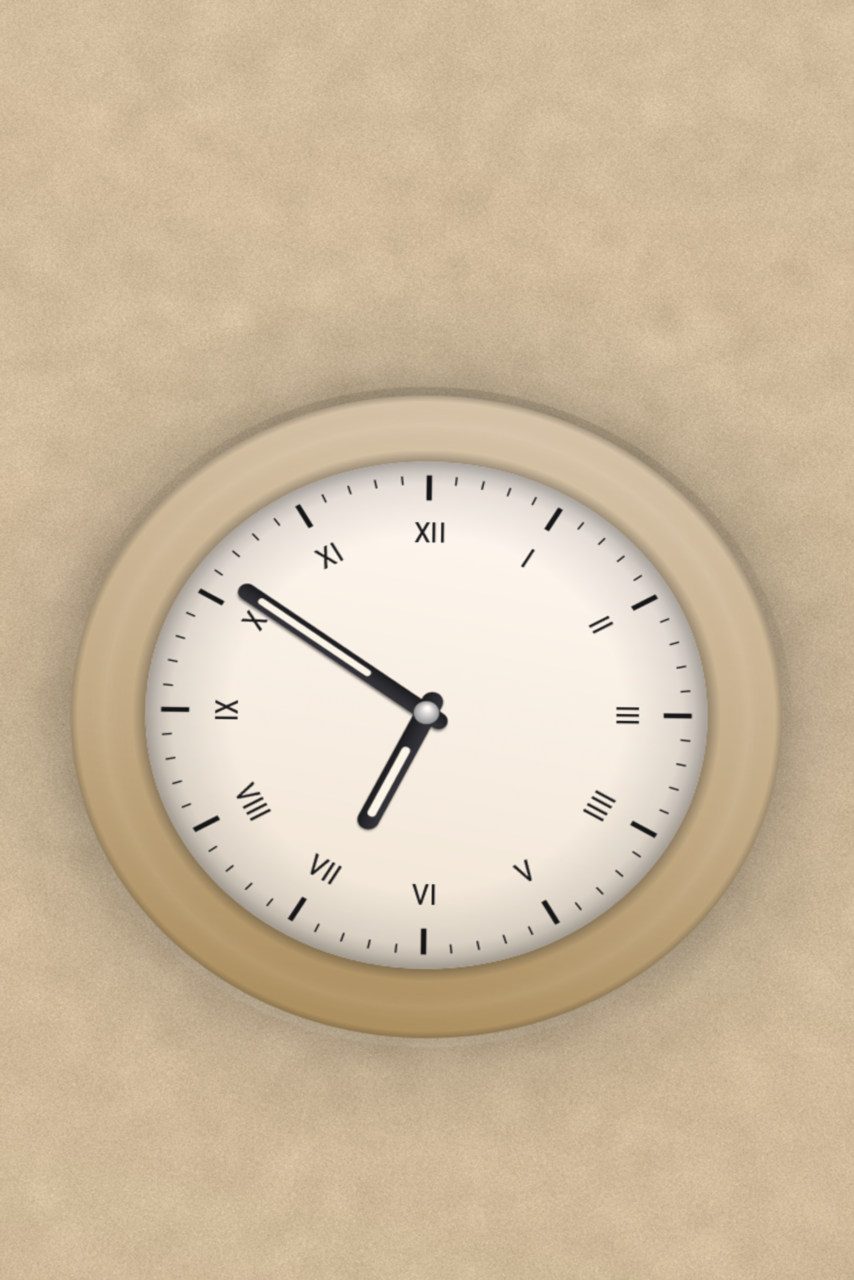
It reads h=6 m=51
